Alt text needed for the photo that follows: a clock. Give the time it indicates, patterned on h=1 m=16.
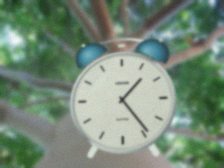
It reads h=1 m=24
